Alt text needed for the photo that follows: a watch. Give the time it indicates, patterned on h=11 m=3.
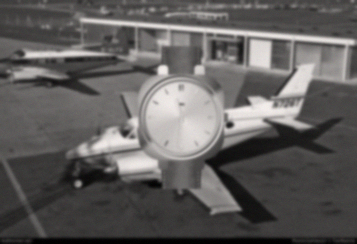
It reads h=11 m=31
